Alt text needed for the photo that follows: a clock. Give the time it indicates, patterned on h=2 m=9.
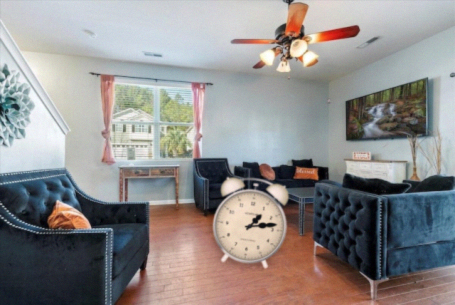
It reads h=1 m=13
